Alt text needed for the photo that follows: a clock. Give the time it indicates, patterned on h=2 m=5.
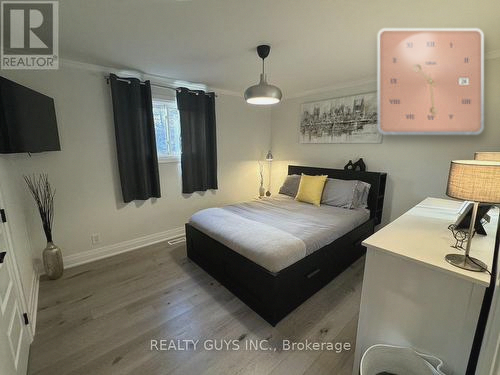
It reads h=10 m=29
